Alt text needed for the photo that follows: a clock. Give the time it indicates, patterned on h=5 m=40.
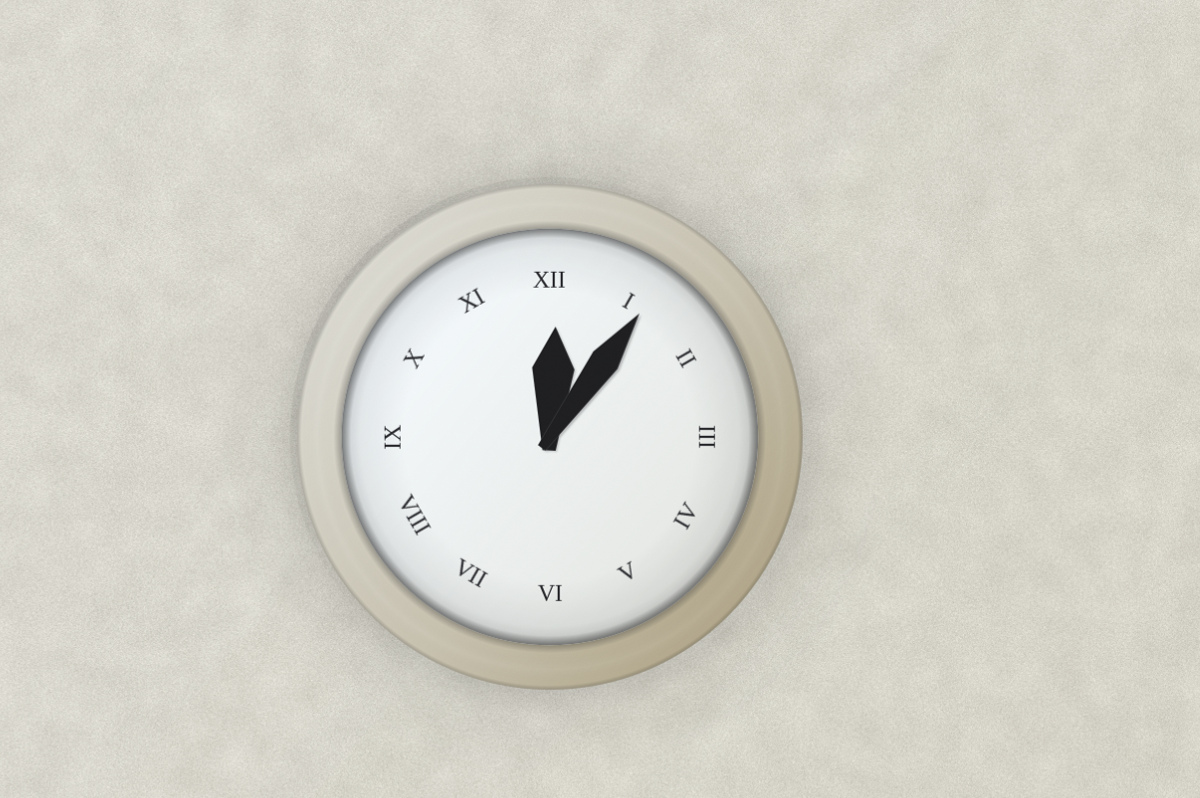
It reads h=12 m=6
